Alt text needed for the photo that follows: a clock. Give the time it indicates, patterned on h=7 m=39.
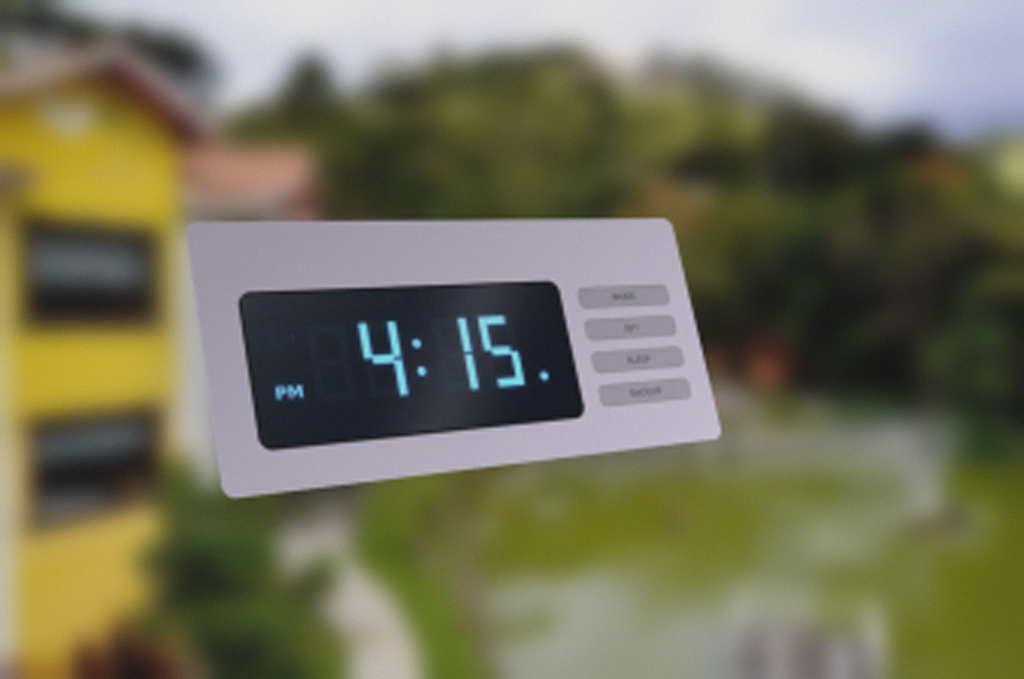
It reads h=4 m=15
